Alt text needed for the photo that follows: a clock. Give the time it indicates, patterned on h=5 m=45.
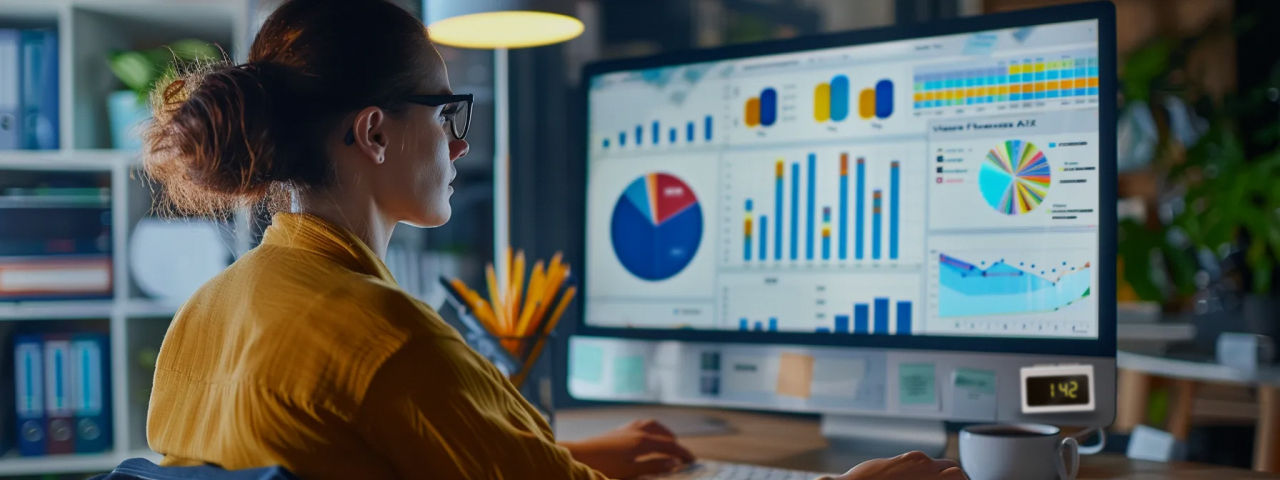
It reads h=1 m=42
